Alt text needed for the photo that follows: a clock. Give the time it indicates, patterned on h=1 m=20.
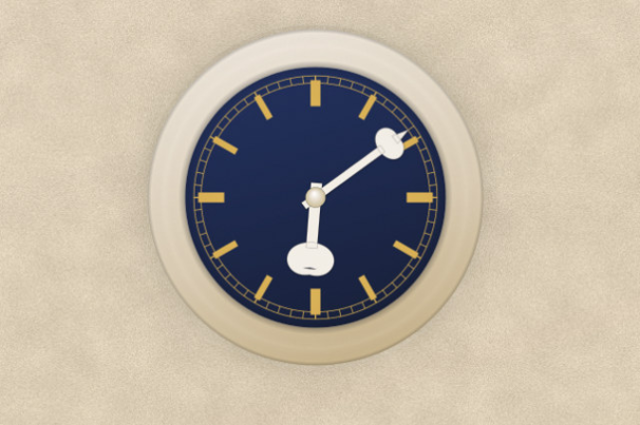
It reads h=6 m=9
